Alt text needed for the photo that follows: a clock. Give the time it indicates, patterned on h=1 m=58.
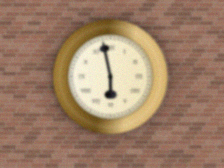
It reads h=5 m=58
